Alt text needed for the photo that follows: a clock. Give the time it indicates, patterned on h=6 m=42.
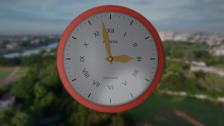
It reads h=2 m=58
